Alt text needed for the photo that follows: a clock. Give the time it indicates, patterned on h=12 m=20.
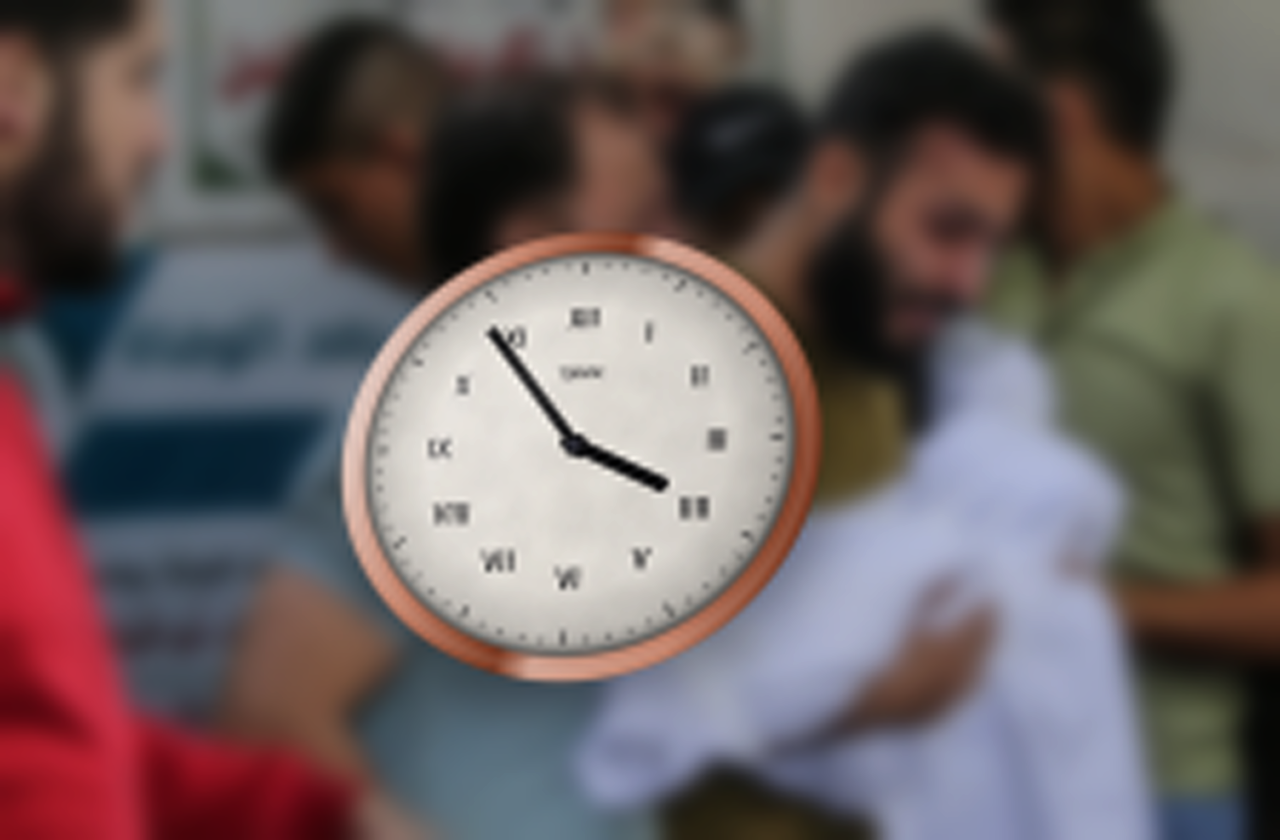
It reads h=3 m=54
